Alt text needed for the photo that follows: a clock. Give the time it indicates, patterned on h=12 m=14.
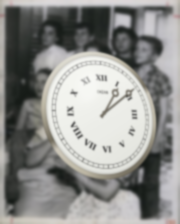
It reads h=1 m=9
